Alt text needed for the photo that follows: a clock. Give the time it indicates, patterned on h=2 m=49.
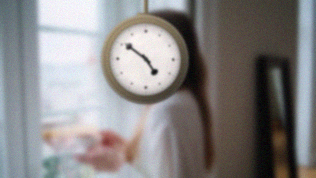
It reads h=4 m=51
